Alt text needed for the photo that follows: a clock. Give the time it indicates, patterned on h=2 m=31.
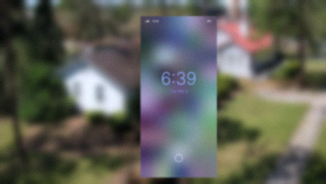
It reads h=6 m=39
